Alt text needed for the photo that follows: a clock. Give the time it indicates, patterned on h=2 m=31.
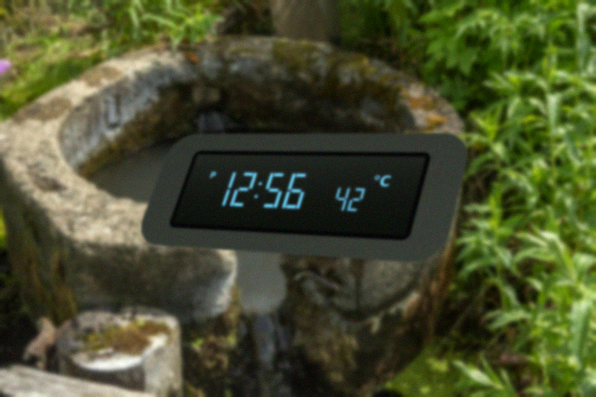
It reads h=12 m=56
